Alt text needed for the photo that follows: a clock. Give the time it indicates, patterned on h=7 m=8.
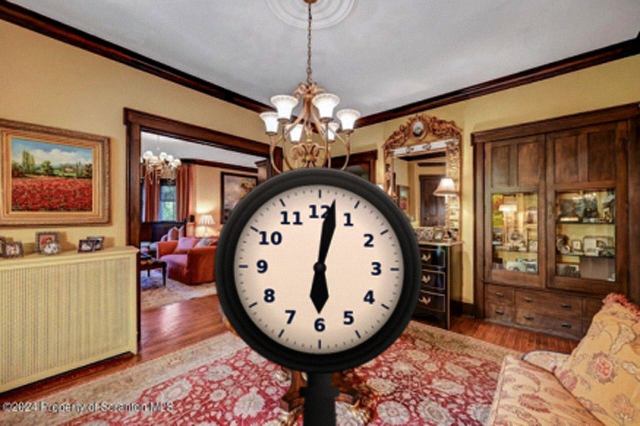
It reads h=6 m=2
